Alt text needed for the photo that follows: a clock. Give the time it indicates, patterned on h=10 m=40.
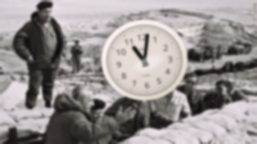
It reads h=11 m=2
